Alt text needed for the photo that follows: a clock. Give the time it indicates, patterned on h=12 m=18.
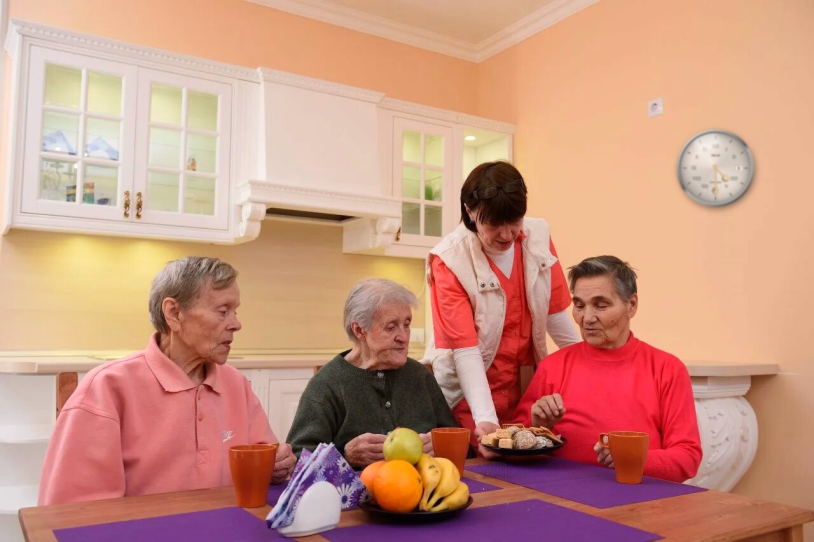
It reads h=4 m=30
